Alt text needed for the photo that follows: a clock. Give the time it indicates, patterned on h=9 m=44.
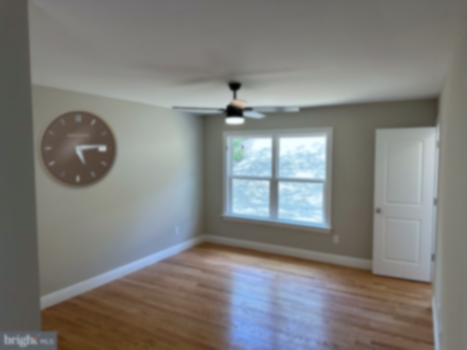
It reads h=5 m=14
